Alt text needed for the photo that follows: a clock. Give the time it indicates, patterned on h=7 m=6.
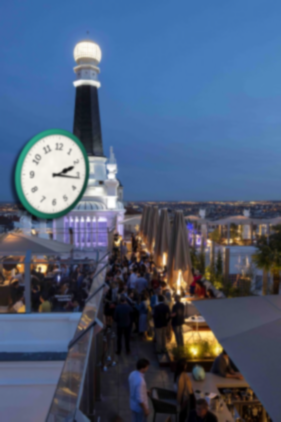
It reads h=2 m=16
